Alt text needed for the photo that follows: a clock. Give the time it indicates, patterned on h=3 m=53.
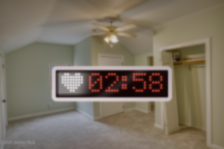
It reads h=2 m=58
